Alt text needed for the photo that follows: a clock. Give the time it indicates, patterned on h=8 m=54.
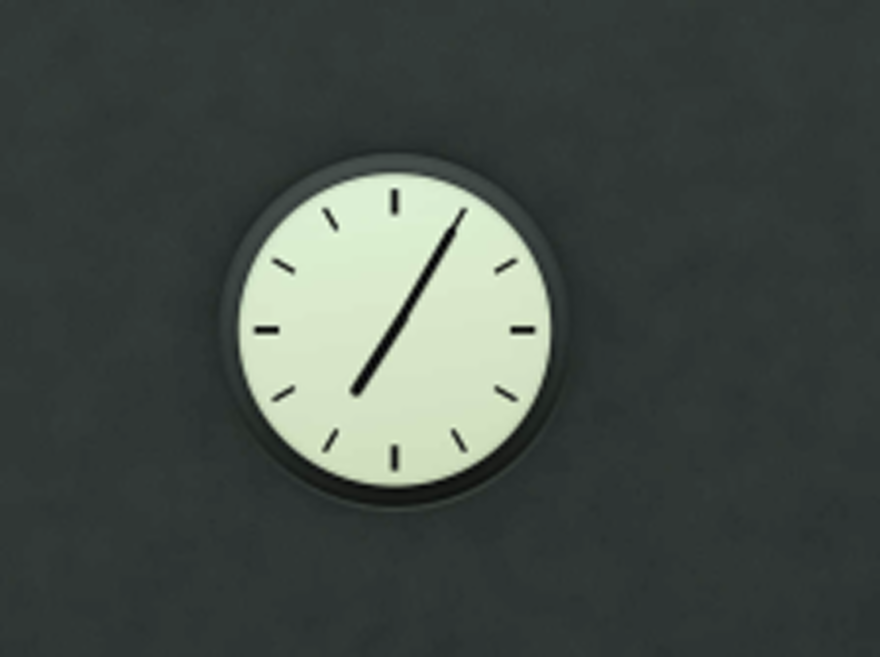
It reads h=7 m=5
